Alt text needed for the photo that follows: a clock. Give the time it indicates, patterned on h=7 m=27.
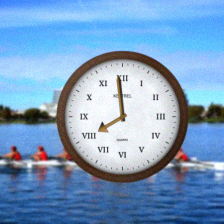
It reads h=7 m=59
